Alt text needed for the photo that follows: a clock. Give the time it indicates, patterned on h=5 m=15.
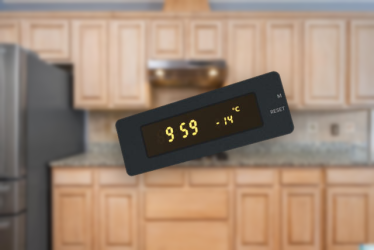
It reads h=9 m=59
